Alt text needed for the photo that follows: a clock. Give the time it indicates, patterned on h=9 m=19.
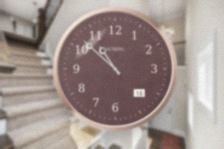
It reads h=10 m=52
